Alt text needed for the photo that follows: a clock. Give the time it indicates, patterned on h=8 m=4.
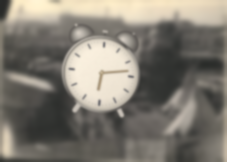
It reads h=6 m=13
